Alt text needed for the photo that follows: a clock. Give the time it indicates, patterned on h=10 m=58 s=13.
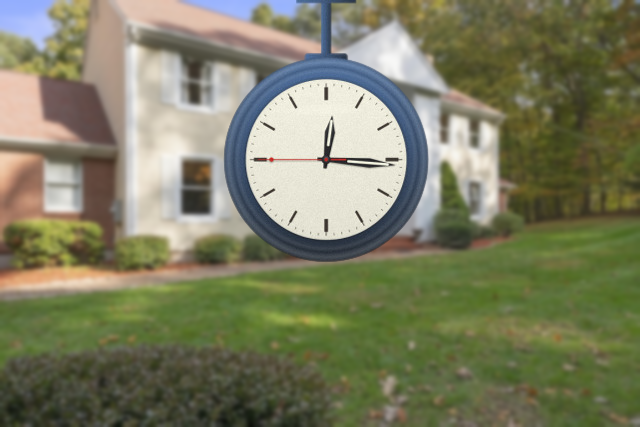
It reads h=12 m=15 s=45
